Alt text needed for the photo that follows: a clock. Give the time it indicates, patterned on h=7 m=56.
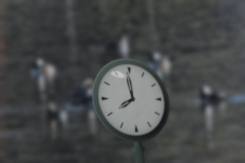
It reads h=7 m=59
